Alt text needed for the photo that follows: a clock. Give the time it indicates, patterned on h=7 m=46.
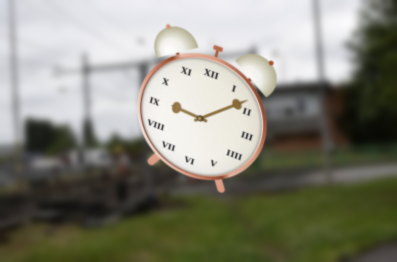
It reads h=9 m=8
